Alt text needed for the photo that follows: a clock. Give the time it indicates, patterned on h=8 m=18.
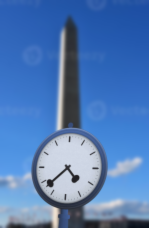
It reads h=4 m=38
